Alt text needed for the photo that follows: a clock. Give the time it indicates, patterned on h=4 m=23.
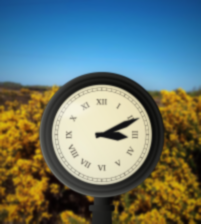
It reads h=3 m=11
